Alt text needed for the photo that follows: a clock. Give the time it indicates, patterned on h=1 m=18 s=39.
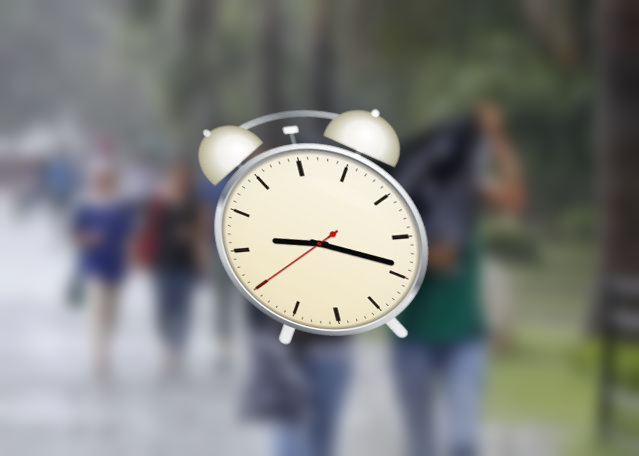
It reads h=9 m=18 s=40
